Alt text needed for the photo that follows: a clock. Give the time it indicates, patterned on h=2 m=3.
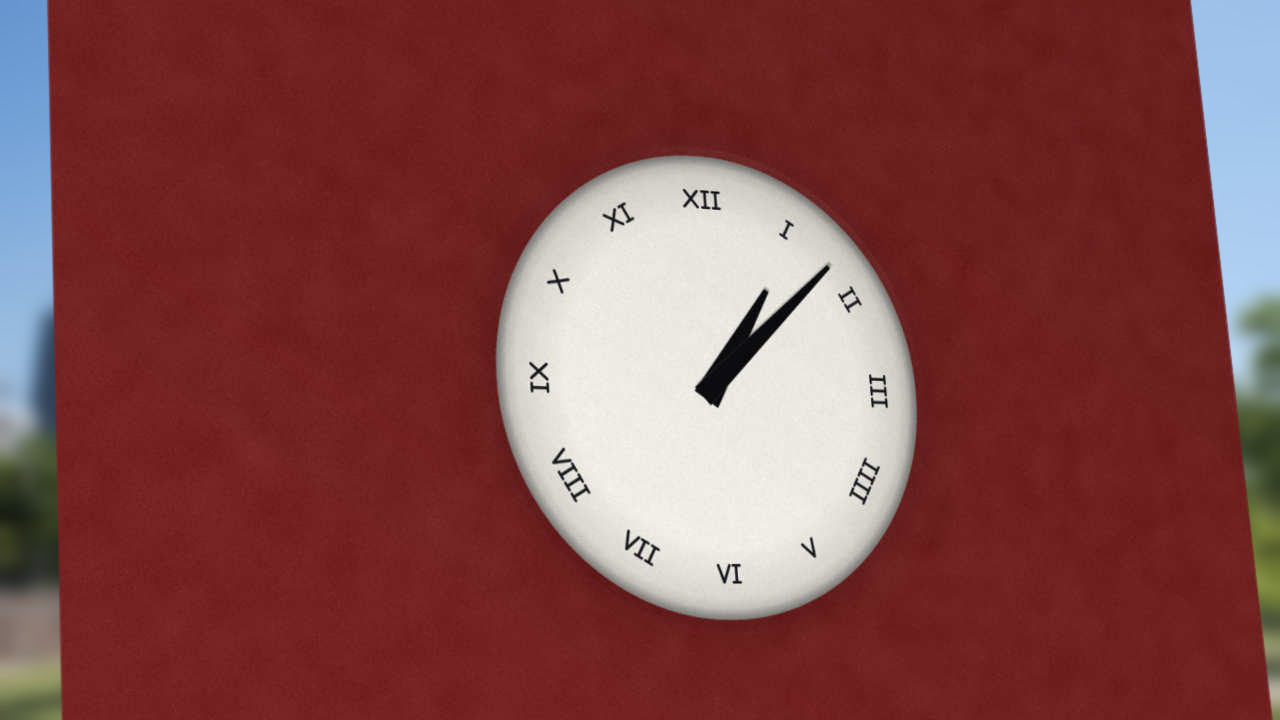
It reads h=1 m=8
